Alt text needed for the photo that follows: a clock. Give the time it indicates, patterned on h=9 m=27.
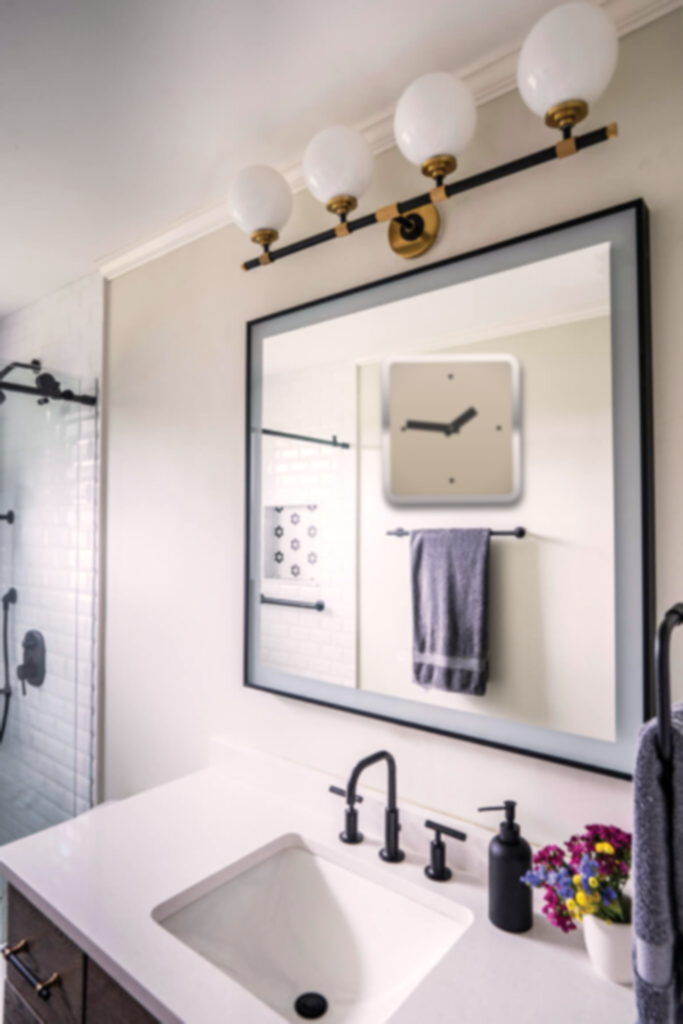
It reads h=1 m=46
